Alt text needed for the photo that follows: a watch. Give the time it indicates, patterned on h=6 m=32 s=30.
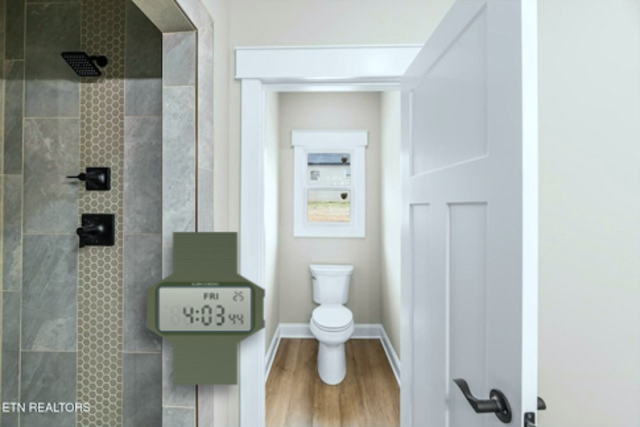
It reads h=4 m=3 s=44
